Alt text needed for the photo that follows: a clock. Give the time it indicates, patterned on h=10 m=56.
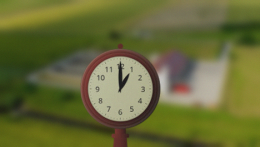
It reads h=1 m=0
